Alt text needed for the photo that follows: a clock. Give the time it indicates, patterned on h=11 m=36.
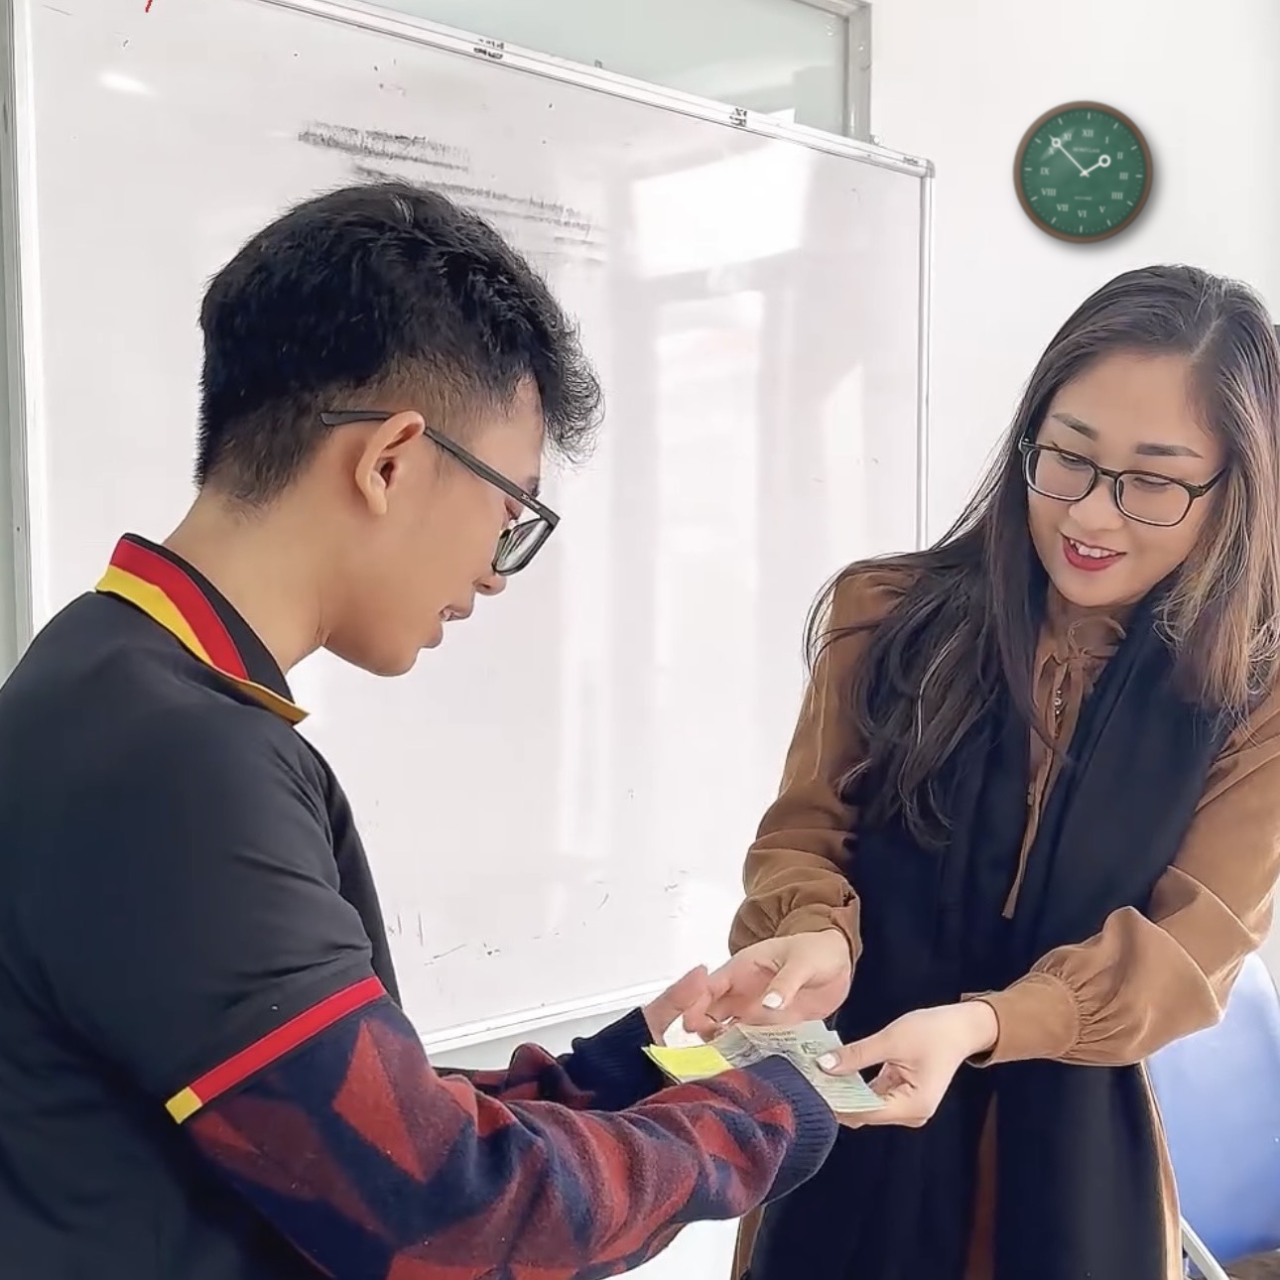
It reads h=1 m=52
